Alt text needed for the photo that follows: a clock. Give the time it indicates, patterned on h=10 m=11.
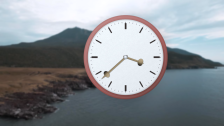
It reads h=3 m=38
